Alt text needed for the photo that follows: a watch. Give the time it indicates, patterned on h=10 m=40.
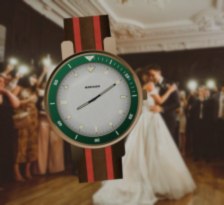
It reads h=8 m=10
